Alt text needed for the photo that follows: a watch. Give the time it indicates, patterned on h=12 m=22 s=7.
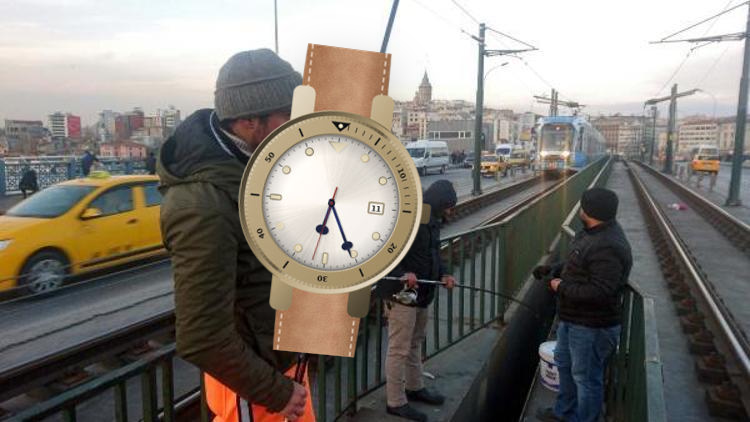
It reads h=6 m=25 s=32
